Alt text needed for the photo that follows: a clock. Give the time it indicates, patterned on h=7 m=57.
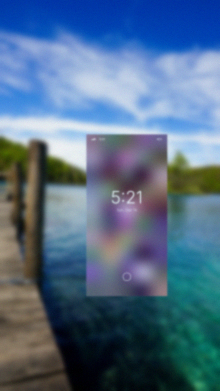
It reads h=5 m=21
